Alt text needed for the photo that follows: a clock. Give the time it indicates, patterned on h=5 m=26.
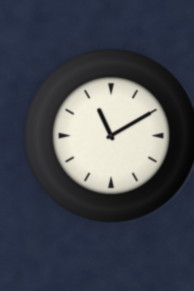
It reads h=11 m=10
